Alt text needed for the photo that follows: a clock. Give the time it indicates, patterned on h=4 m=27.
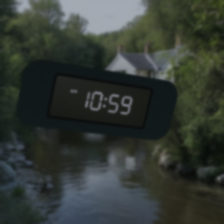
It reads h=10 m=59
